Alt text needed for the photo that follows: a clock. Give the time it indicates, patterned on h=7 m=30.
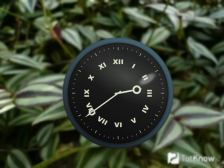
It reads h=2 m=39
